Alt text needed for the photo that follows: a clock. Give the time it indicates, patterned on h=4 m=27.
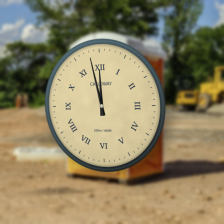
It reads h=11 m=58
